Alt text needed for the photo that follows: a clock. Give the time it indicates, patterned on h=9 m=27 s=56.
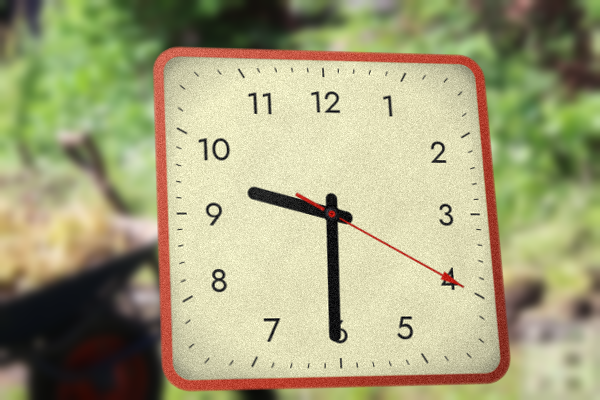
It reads h=9 m=30 s=20
